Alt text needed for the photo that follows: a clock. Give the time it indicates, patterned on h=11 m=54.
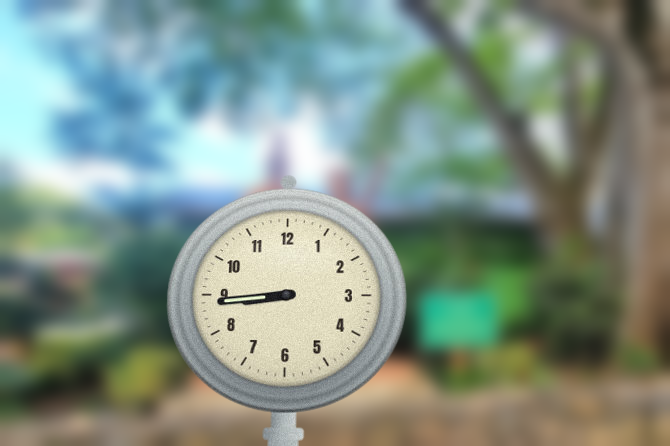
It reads h=8 m=44
